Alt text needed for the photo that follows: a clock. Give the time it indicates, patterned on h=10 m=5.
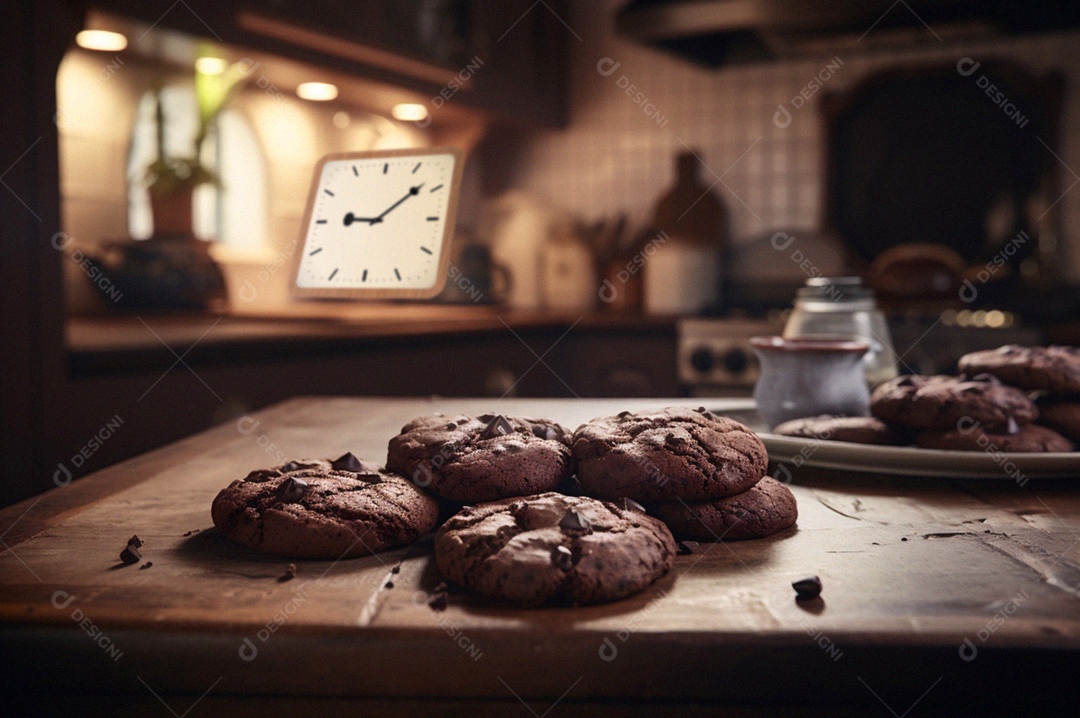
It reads h=9 m=8
